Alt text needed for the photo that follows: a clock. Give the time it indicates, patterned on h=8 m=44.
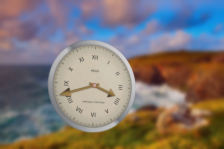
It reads h=3 m=42
